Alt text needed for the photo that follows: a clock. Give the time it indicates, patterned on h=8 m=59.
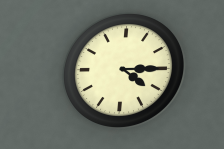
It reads h=4 m=15
